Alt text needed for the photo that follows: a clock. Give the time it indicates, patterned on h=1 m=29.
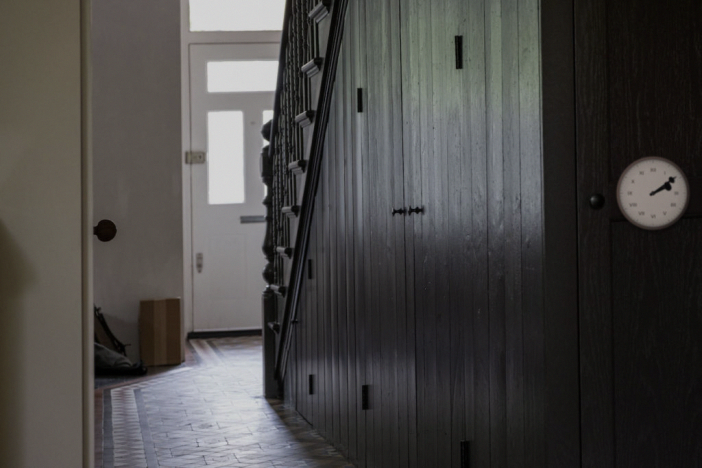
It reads h=2 m=9
